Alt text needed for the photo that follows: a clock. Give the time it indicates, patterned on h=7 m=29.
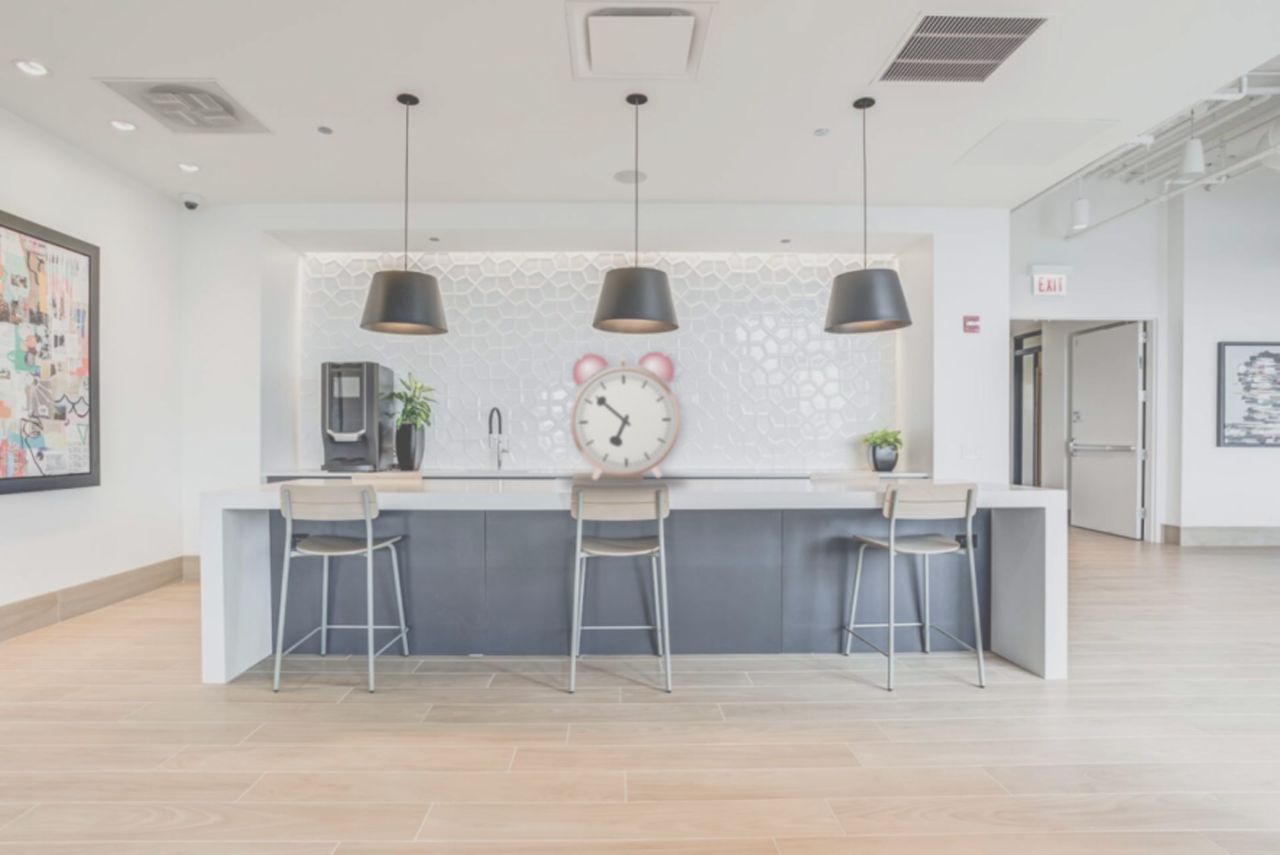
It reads h=6 m=52
